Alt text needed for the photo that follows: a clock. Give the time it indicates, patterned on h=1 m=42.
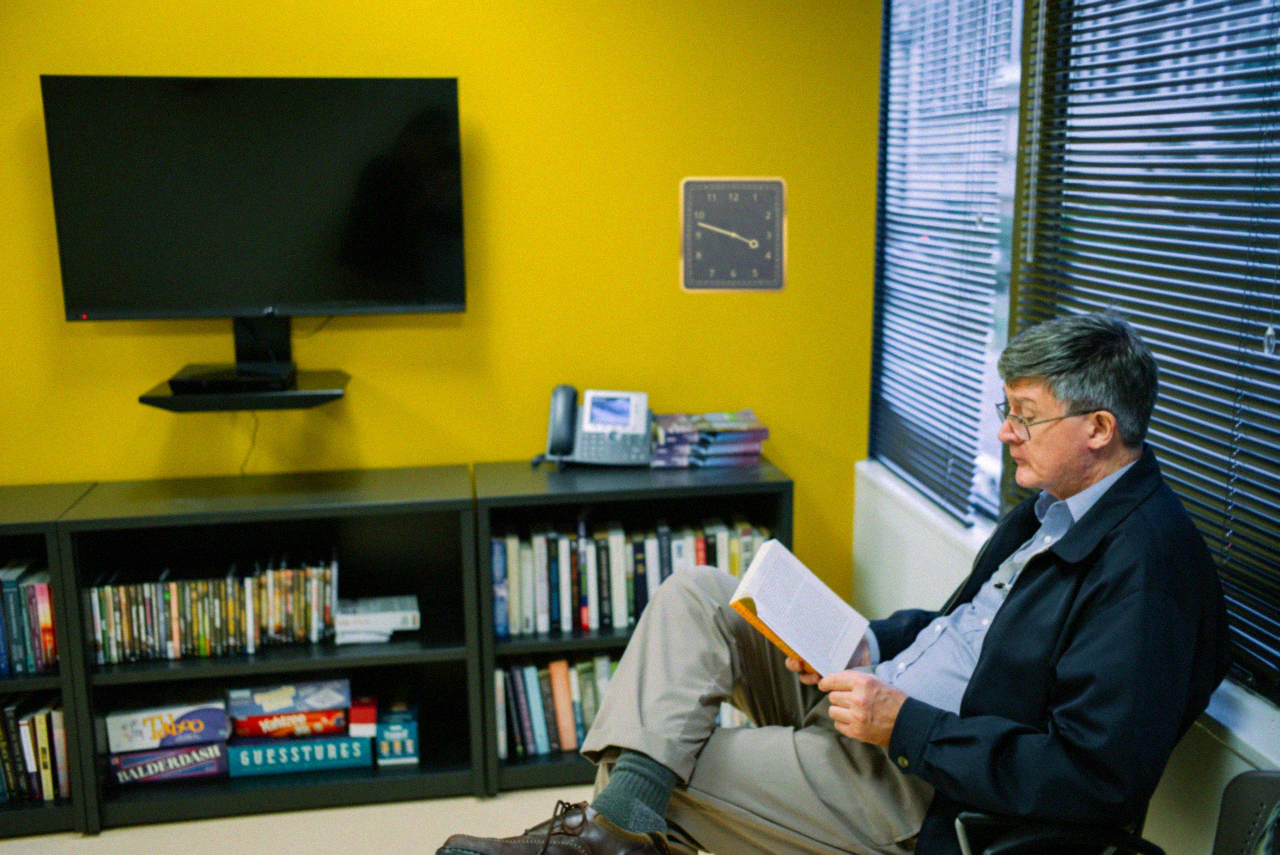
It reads h=3 m=48
